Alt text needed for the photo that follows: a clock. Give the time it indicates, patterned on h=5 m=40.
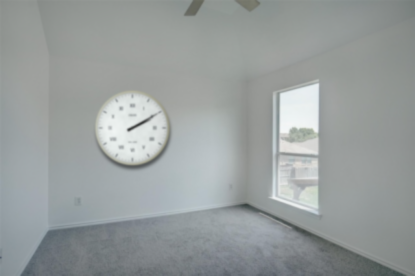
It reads h=2 m=10
